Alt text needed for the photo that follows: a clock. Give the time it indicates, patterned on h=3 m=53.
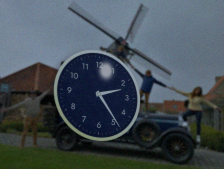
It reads h=2 m=24
